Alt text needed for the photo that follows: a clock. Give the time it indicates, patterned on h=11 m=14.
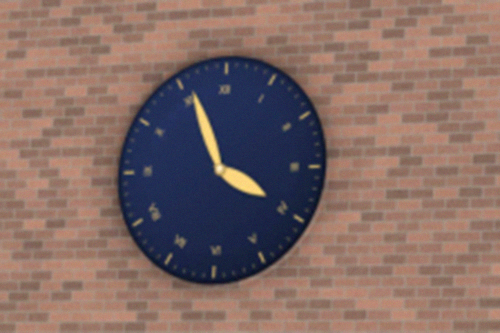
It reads h=3 m=56
